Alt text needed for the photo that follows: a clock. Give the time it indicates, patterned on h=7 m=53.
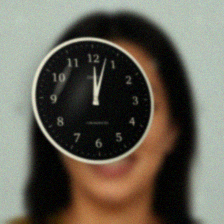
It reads h=12 m=3
